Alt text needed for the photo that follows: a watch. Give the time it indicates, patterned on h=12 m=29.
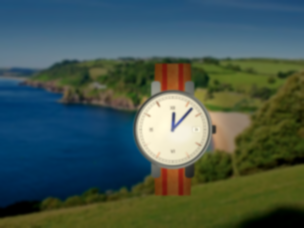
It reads h=12 m=7
